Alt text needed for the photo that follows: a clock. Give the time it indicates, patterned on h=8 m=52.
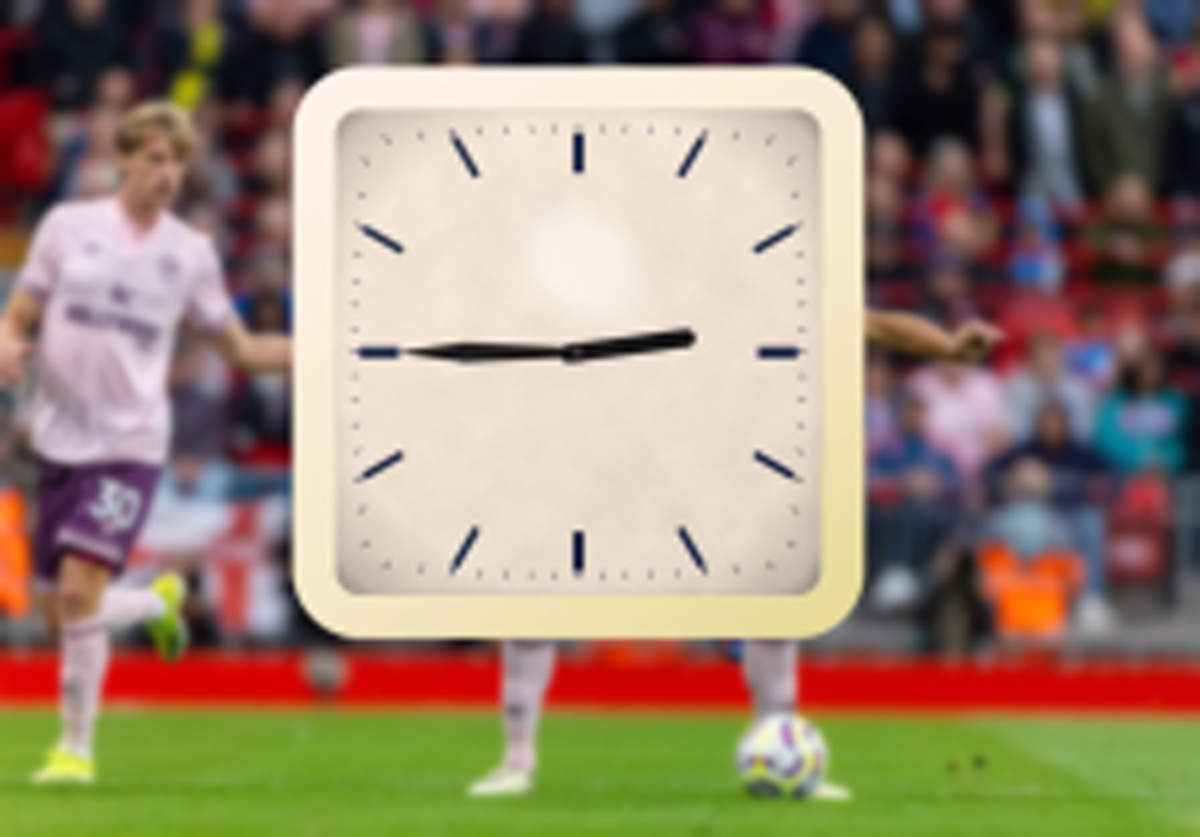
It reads h=2 m=45
